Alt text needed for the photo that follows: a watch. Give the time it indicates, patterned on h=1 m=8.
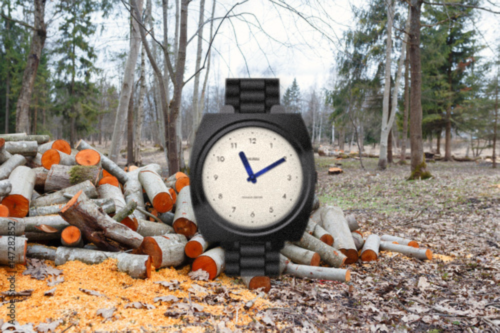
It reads h=11 m=10
